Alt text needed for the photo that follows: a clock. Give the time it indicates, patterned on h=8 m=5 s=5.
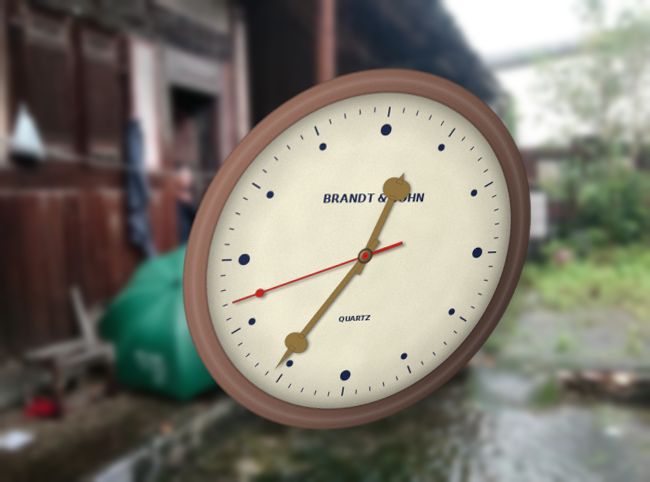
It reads h=12 m=35 s=42
